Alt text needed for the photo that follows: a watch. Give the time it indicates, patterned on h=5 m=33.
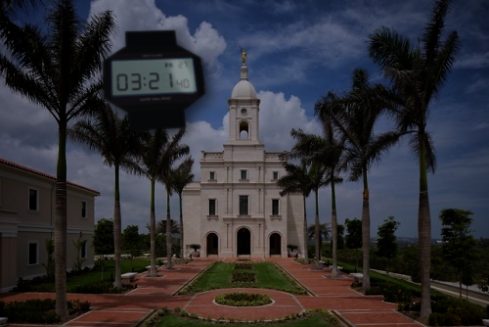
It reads h=3 m=21
